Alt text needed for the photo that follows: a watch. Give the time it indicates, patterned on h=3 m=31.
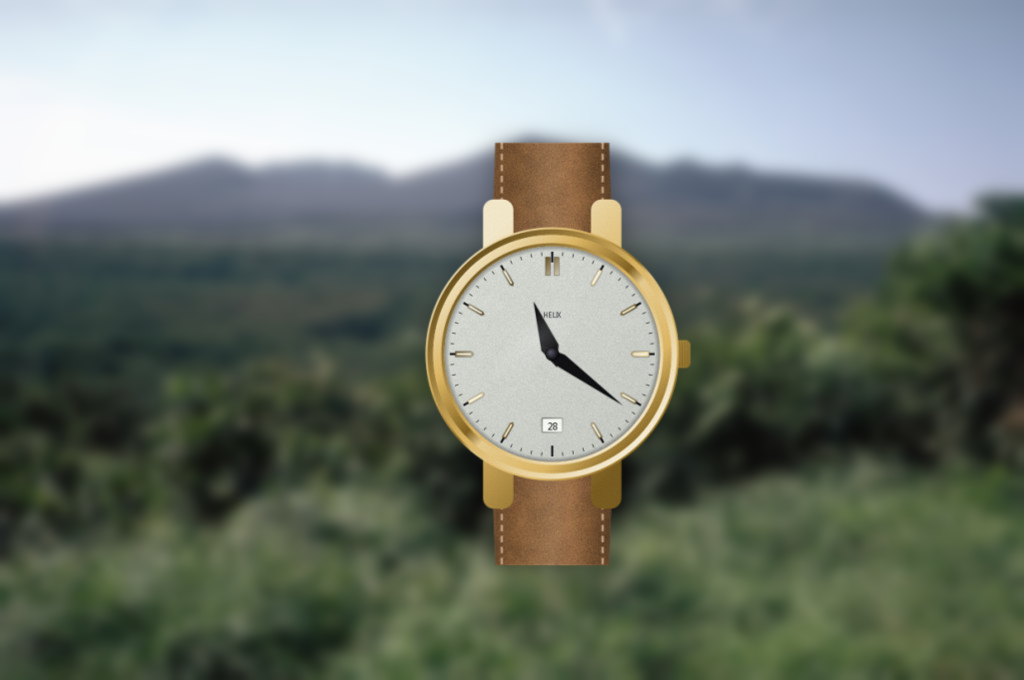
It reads h=11 m=21
